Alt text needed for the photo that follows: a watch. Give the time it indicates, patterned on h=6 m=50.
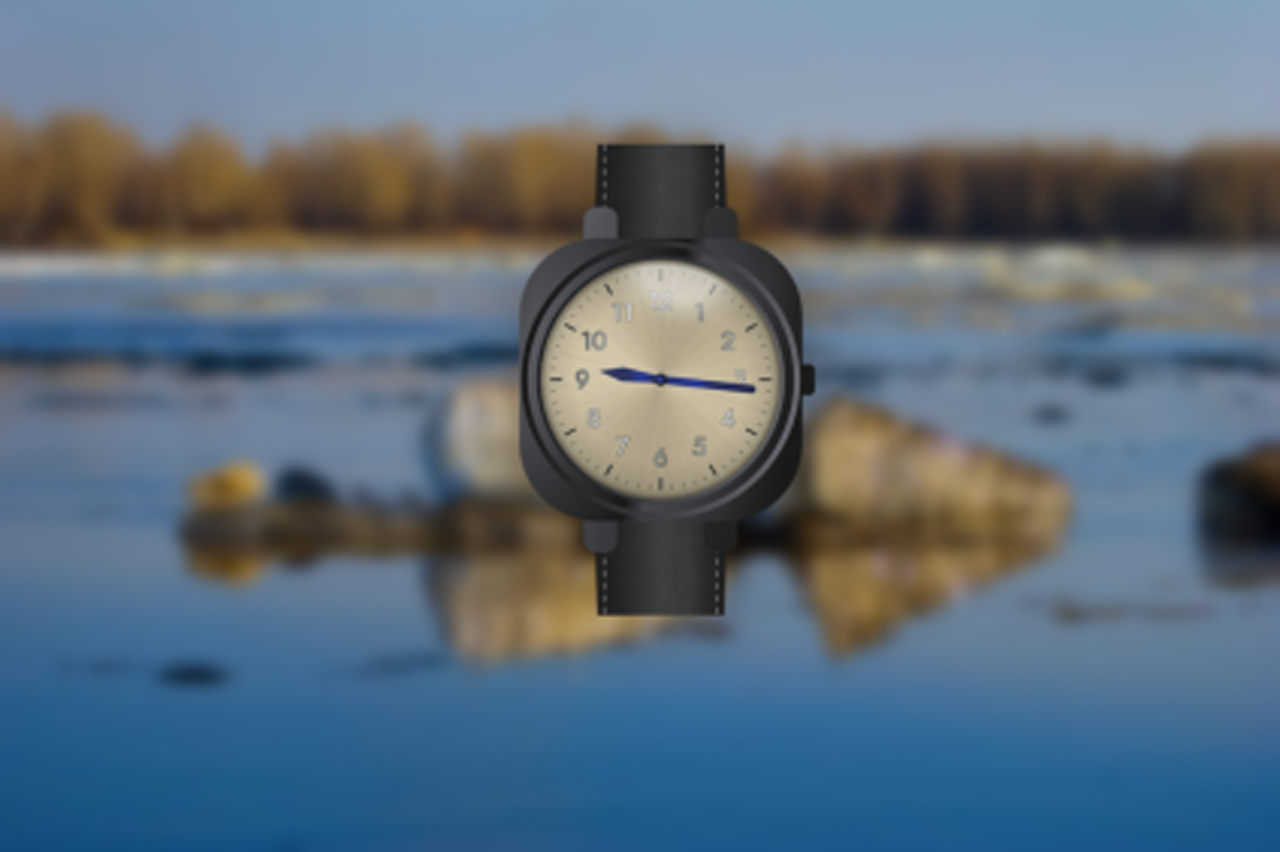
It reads h=9 m=16
